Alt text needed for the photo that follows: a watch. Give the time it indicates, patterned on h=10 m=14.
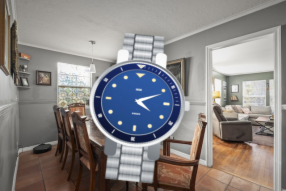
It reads h=4 m=11
